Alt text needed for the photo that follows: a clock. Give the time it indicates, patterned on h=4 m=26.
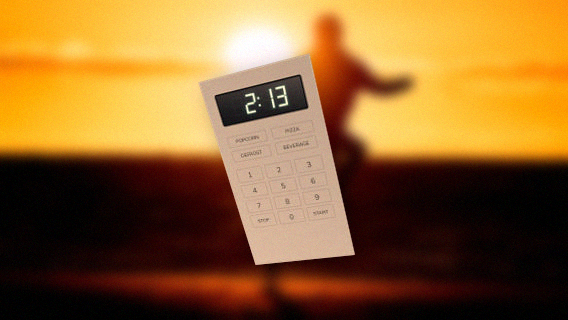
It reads h=2 m=13
